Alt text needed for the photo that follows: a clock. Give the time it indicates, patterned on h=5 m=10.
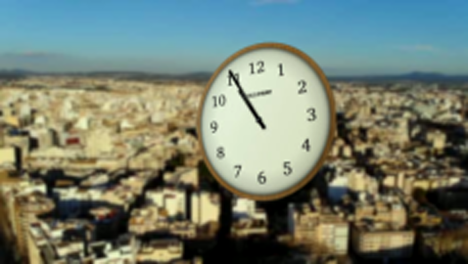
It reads h=10 m=55
